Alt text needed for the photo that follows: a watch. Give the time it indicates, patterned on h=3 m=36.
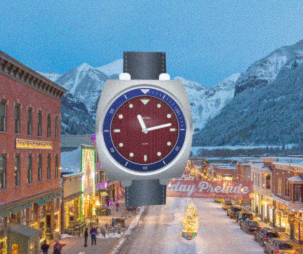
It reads h=11 m=13
